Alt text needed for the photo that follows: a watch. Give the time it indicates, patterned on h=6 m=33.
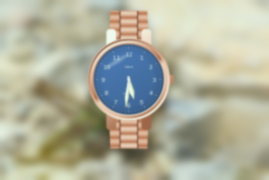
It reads h=5 m=31
